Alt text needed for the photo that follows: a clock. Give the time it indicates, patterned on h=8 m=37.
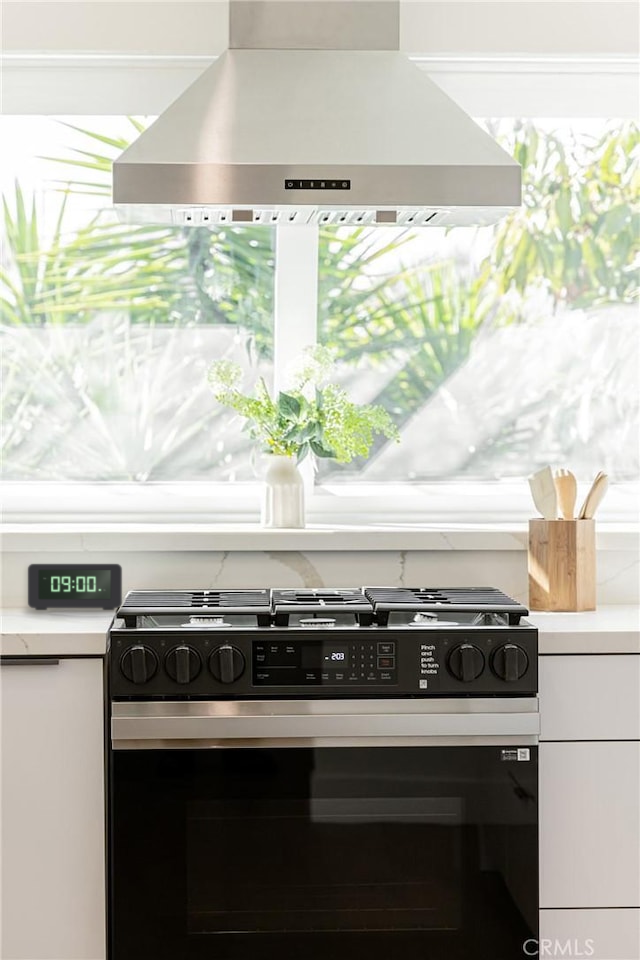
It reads h=9 m=0
